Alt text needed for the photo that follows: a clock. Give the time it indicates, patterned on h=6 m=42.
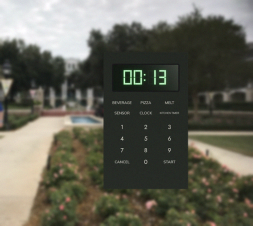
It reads h=0 m=13
